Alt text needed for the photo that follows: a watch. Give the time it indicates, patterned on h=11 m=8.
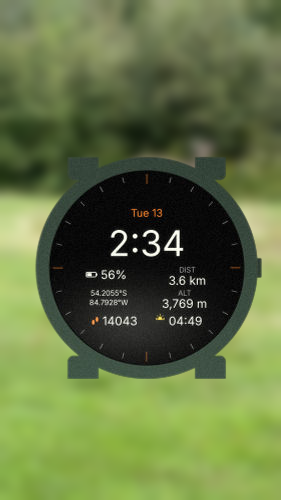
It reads h=2 m=34
